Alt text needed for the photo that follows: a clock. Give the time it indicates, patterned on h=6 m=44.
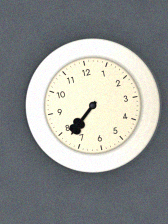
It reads h=7 m=38
